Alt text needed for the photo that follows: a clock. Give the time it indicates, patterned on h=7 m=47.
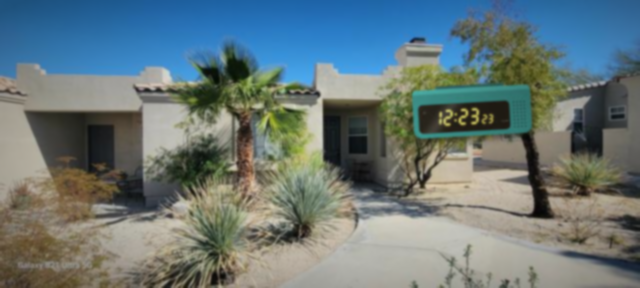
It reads h=12 m=23
